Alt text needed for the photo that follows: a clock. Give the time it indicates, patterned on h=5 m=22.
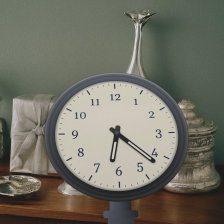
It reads h=6 m=22
